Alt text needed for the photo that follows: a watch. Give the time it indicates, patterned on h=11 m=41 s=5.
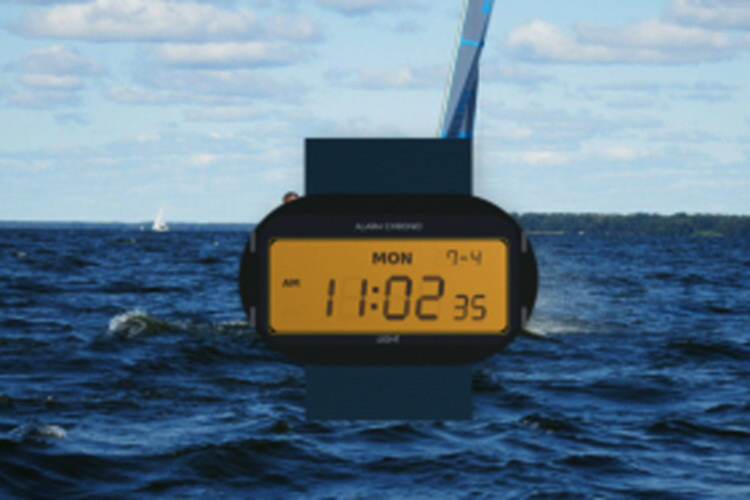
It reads h=11 m=2 s=35
